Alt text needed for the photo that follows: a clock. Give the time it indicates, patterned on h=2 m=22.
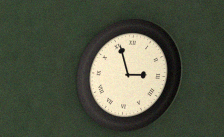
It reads h=2 m=56
